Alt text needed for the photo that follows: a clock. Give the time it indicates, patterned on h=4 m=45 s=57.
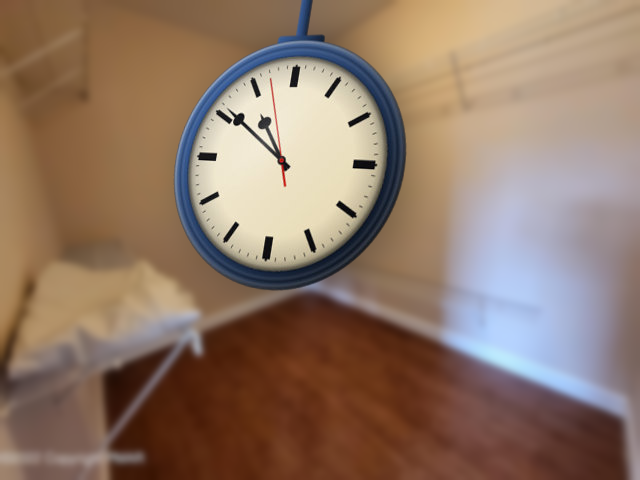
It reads h=10 m=50 s=57
